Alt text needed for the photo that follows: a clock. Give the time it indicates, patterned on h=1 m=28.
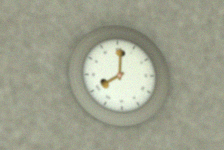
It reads h=8 m=1
